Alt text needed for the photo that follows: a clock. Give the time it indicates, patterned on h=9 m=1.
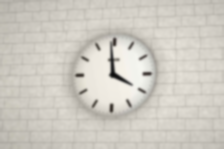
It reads h=3 m=59
